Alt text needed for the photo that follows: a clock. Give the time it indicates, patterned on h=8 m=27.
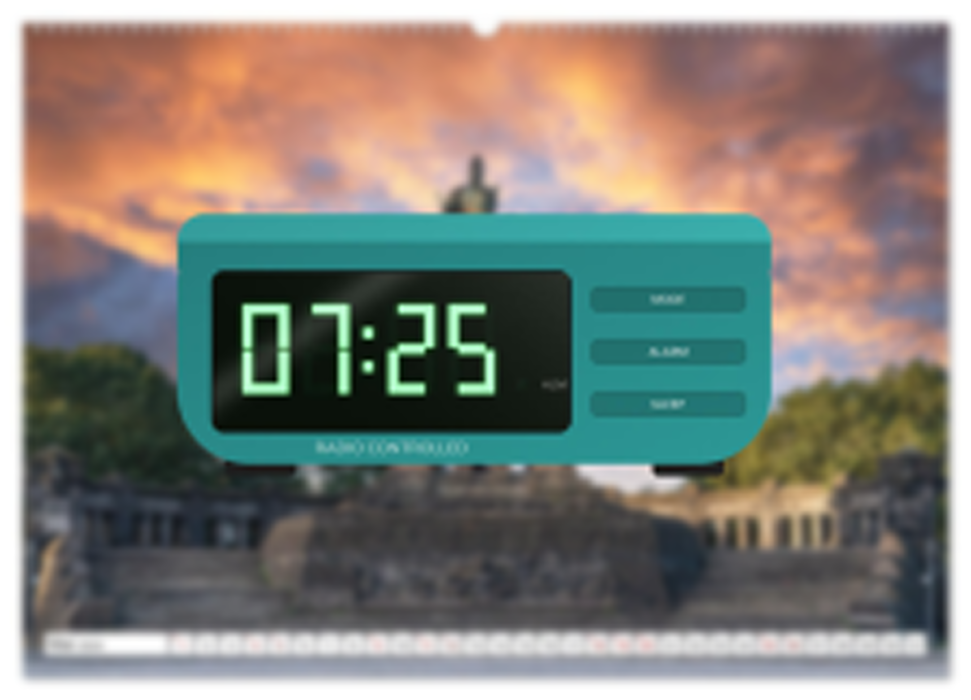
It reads h=7 m=25
